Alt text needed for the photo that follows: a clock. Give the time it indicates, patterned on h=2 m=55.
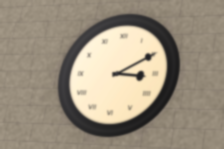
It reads h=3 m=10
